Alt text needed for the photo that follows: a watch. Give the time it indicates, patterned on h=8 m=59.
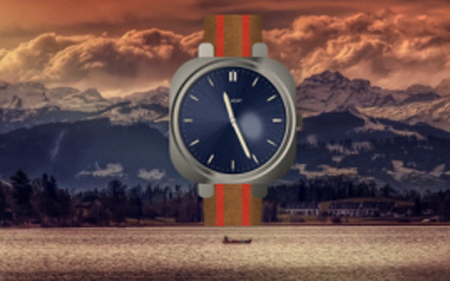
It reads h=11 m=26
